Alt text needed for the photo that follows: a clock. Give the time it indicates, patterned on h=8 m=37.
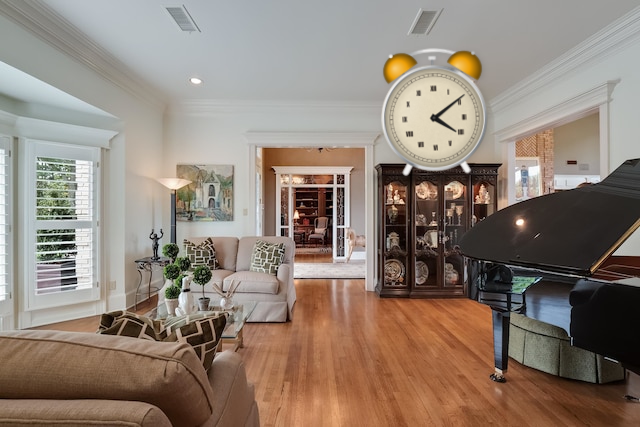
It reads h=4 m=9
